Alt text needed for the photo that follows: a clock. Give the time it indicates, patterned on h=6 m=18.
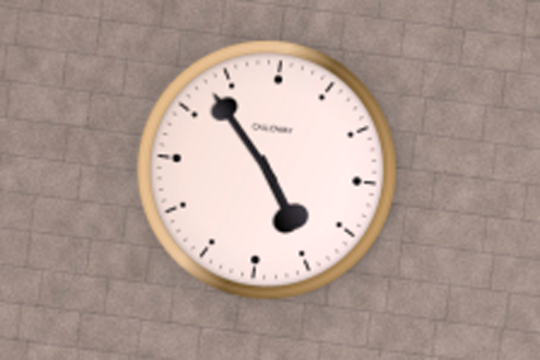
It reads h=4 m=53
